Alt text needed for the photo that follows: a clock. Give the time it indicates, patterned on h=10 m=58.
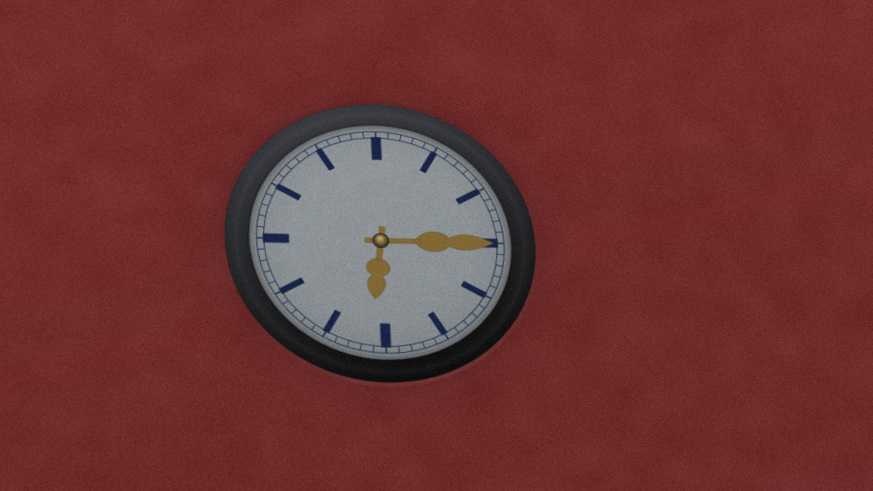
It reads h=6 m=15
